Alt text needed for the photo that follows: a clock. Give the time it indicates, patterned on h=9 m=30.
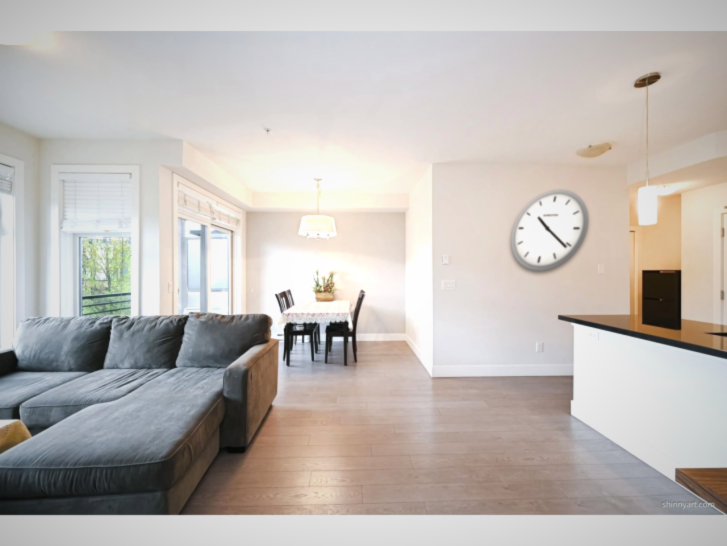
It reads h=10 m=21
